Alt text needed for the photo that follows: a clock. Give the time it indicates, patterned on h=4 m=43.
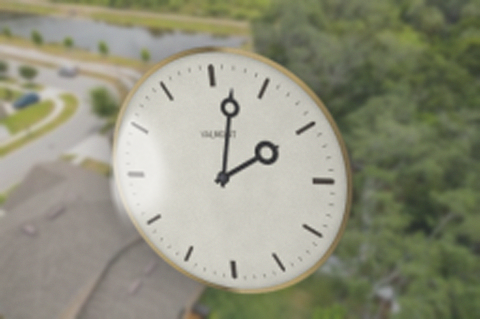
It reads h=2 m=2
